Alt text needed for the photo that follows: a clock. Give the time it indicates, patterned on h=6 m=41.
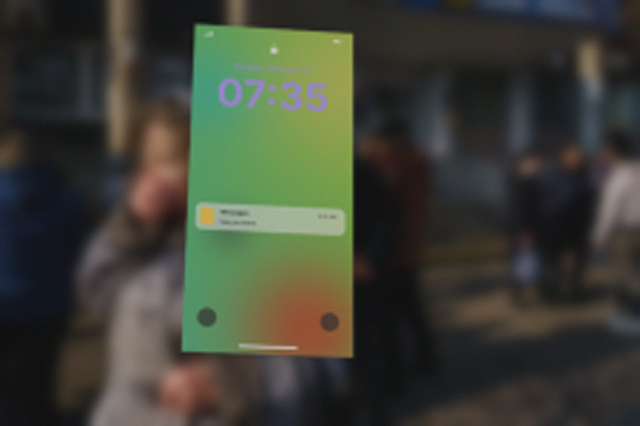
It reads h=7 m=35
